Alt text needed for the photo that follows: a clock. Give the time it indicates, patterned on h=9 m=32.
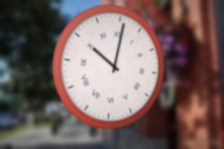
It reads h=10 m=1
